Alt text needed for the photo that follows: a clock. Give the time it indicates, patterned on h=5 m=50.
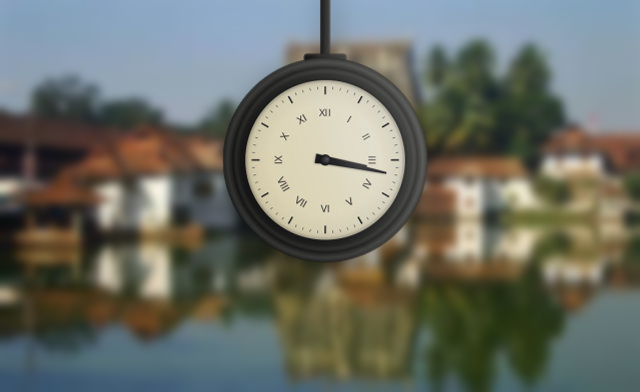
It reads h=3 m=17
